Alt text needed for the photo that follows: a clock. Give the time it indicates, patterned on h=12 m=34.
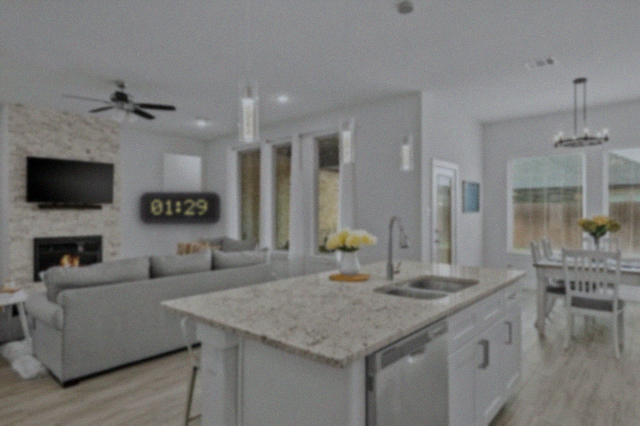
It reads h=1 m=29
